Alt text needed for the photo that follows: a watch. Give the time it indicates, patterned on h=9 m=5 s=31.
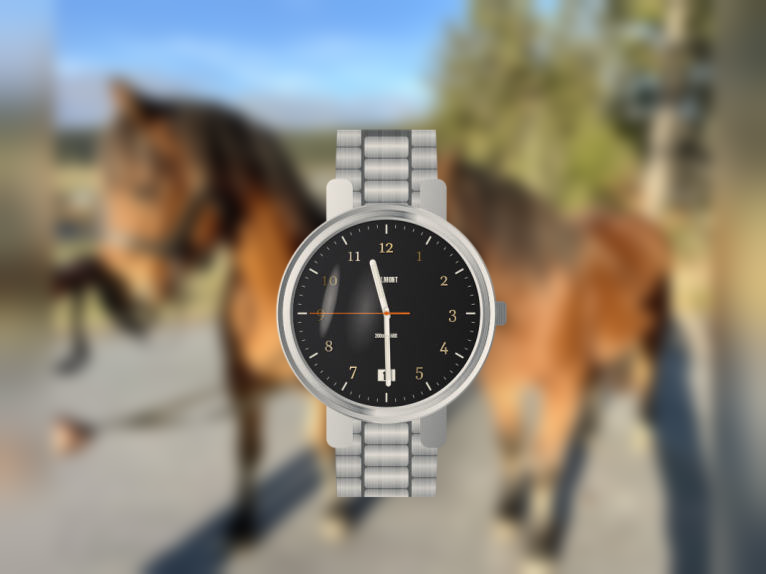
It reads h=11 m=29 s=45
